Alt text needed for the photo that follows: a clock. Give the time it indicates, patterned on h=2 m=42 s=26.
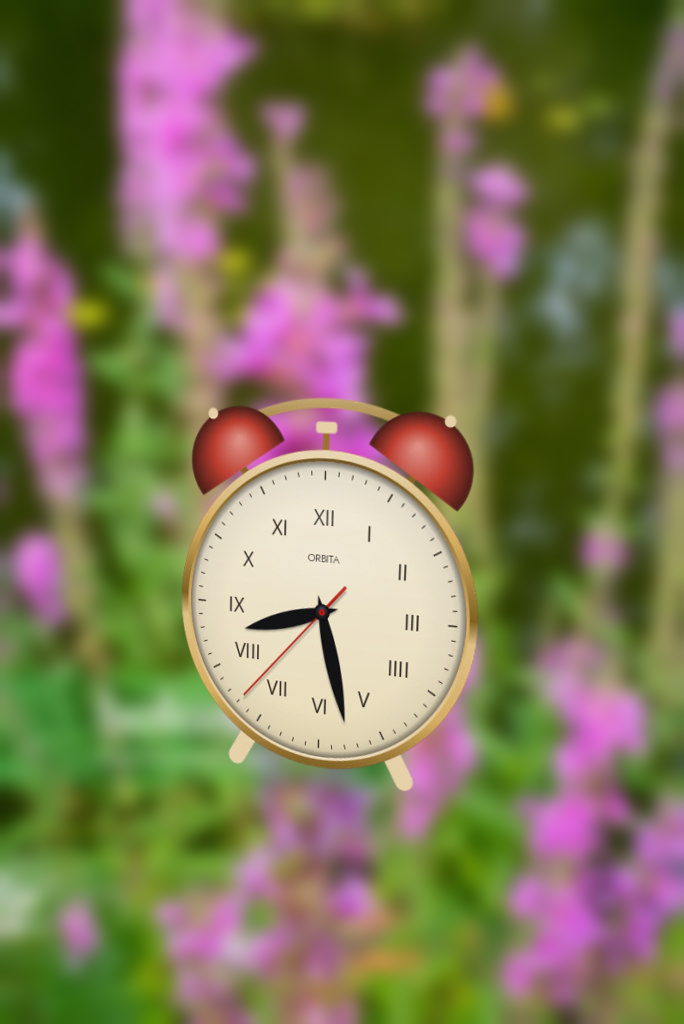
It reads h=8 m=27 s=37
